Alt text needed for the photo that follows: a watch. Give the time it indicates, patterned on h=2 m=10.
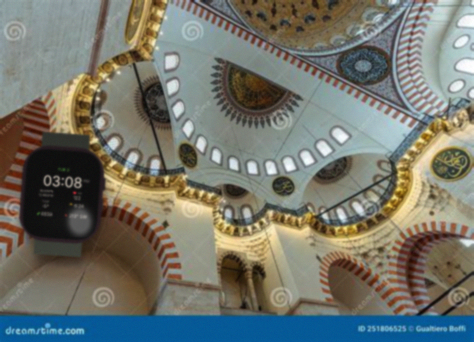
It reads h=3 m=8
